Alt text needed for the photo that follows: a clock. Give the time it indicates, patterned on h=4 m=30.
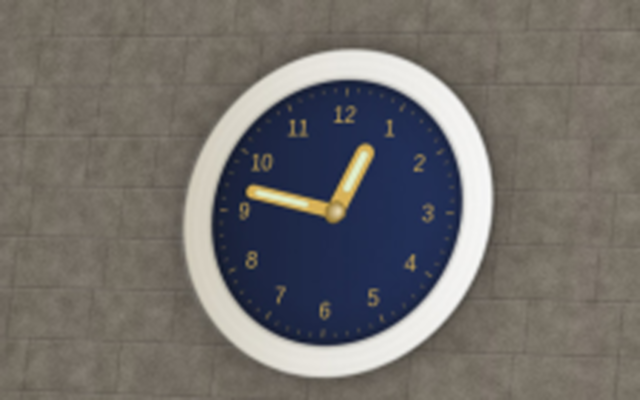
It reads h=12 m=47
